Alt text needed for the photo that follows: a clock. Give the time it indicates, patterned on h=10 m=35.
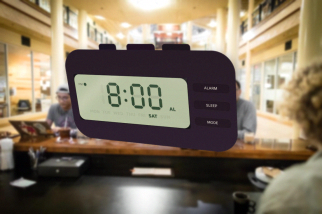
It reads h=8 m=0
